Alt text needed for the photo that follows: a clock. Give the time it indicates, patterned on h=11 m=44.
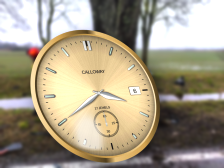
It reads h=3 m=40
